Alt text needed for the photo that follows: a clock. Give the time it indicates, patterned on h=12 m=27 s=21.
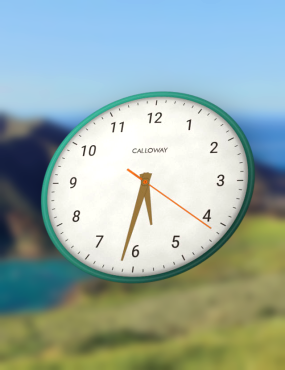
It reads h=5 m=31 s=21
